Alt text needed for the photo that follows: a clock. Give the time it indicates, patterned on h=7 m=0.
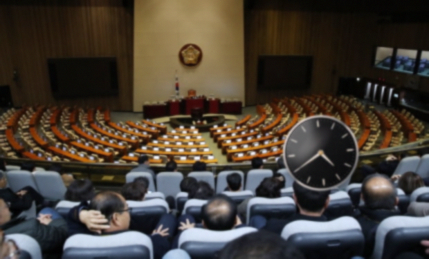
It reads h=4 m=40
